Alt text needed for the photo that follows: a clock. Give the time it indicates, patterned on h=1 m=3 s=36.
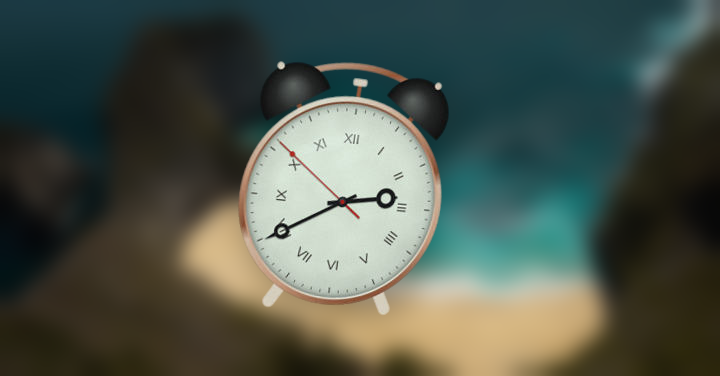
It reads h=2 m=39 s=51
